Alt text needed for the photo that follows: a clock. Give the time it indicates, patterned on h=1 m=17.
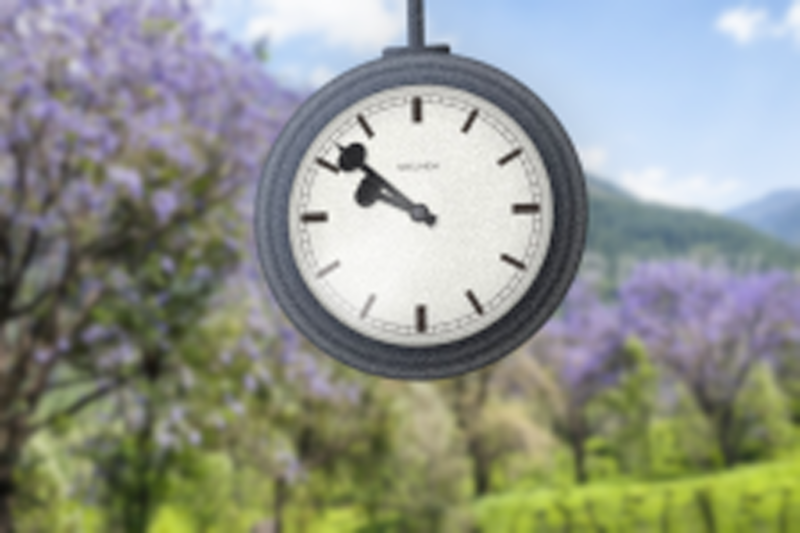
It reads h=9 m=52
